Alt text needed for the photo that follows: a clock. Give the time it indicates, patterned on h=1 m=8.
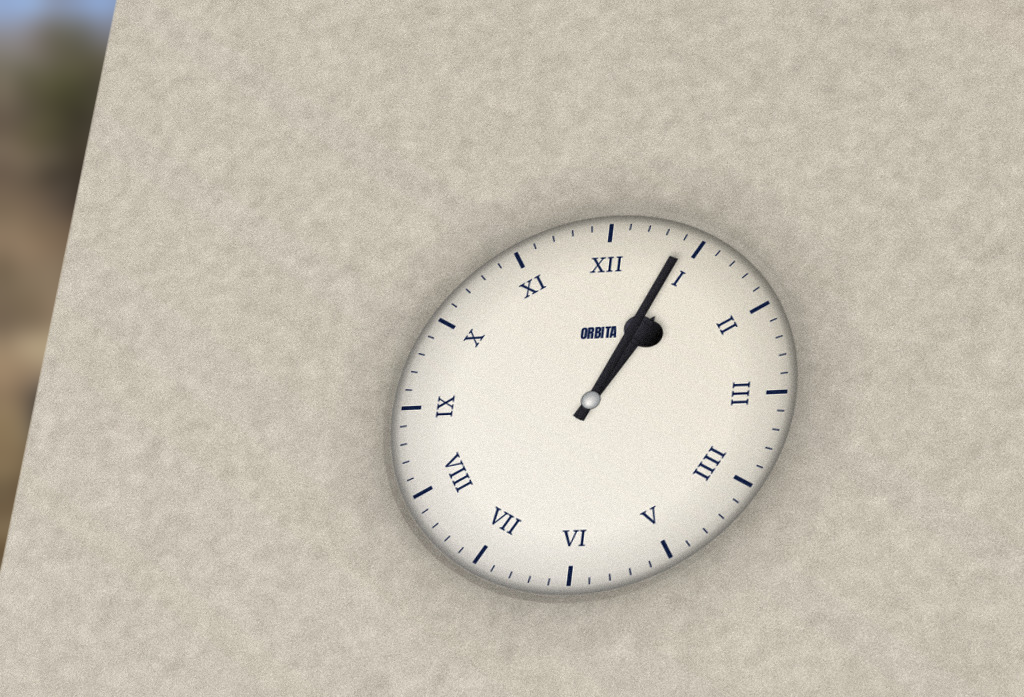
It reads h=1 m=4
